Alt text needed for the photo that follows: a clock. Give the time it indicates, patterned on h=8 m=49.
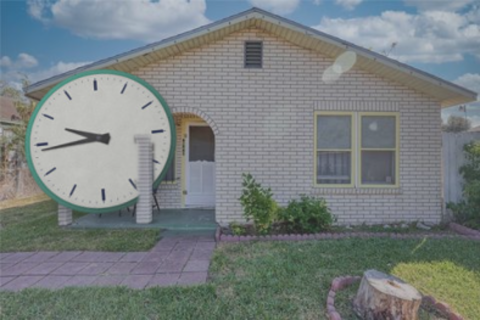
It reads h=9 m=44
